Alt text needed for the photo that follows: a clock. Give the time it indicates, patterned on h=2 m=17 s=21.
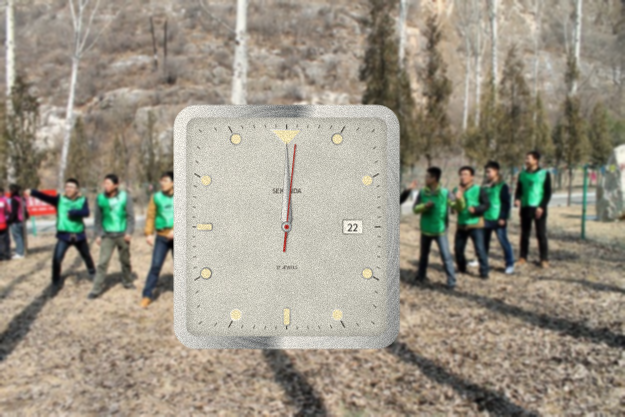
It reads h=12 m=0 s=1
